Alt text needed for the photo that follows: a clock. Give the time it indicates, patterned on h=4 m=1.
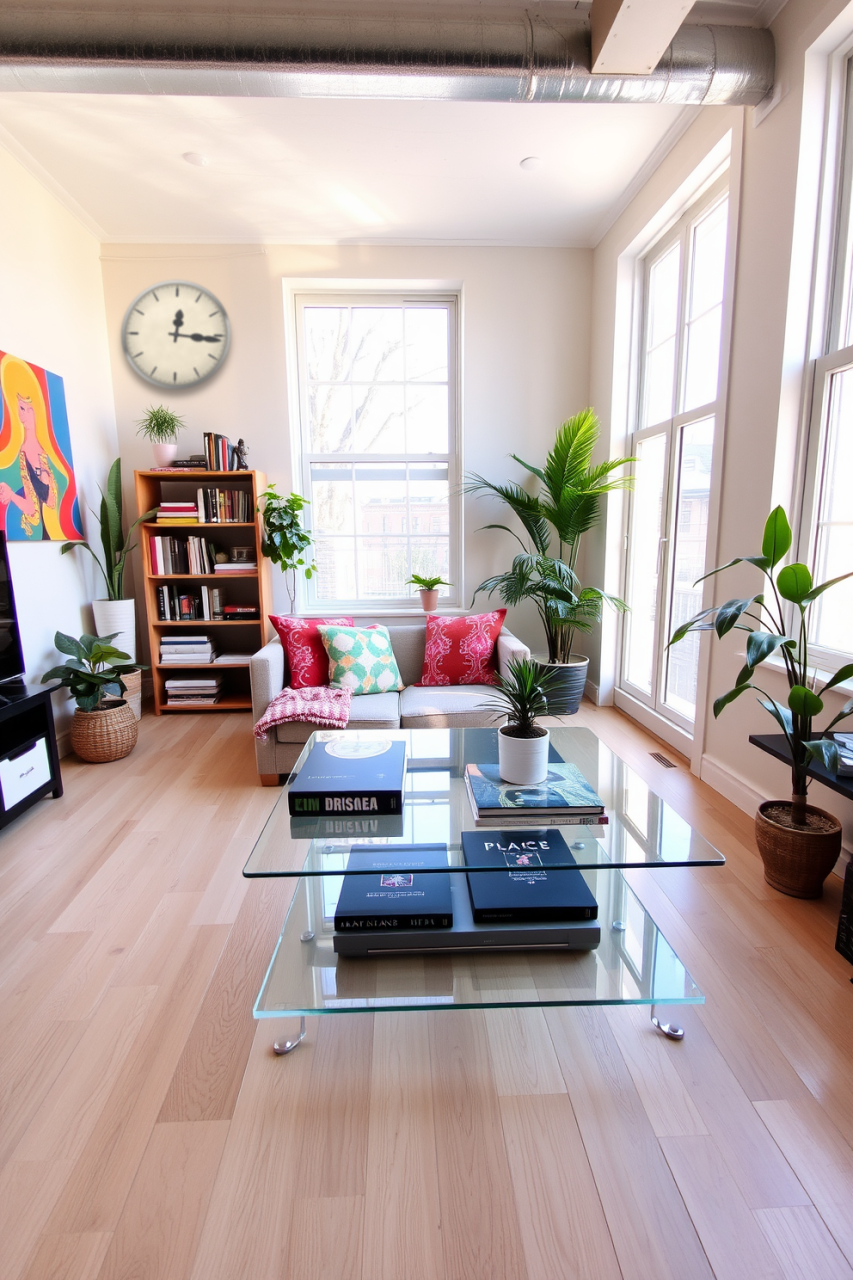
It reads h=12 m=16
